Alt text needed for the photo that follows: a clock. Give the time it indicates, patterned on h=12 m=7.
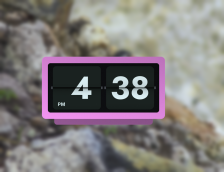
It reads h=4 m=38
